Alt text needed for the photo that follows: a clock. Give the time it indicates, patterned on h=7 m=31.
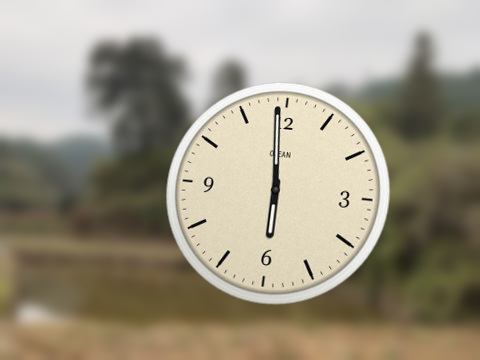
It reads h=5 m=59
